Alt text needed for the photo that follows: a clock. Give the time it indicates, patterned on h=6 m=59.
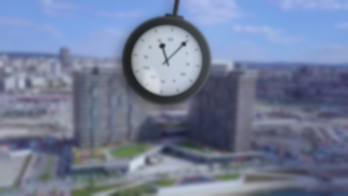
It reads h=11 m=6
